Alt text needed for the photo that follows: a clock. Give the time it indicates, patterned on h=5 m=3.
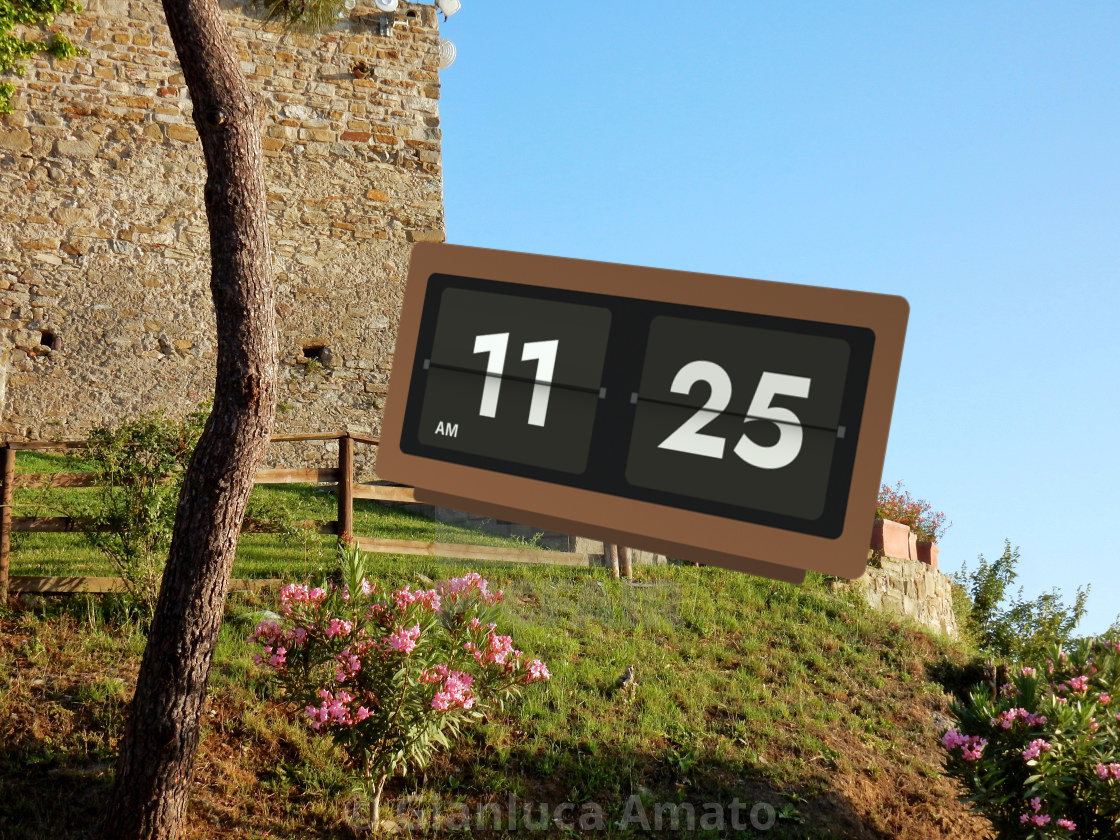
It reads h=11 m=25
